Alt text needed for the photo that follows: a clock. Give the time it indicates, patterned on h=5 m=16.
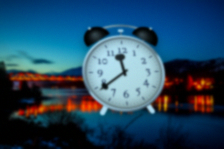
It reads h=11 m=39
